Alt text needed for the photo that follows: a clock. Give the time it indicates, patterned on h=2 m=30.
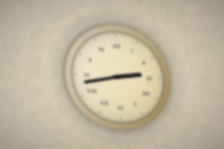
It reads h=2 m=43
